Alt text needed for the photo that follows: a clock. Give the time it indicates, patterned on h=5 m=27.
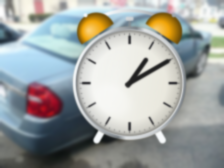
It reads h=1 m=10
